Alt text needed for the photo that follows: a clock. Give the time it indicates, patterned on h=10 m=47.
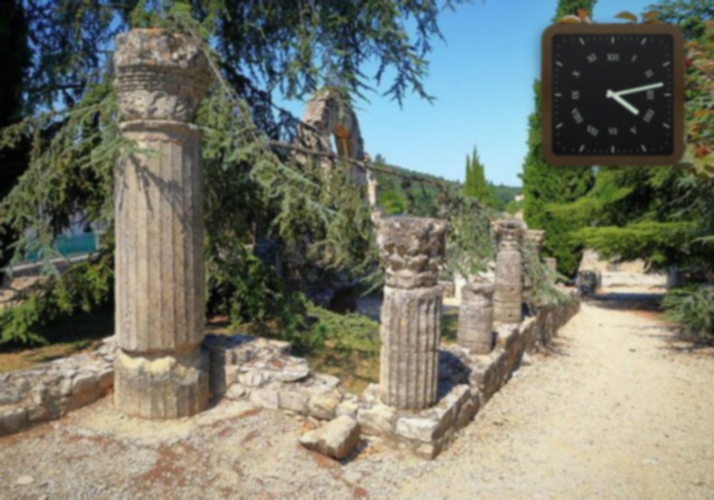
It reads h=4 m=13
